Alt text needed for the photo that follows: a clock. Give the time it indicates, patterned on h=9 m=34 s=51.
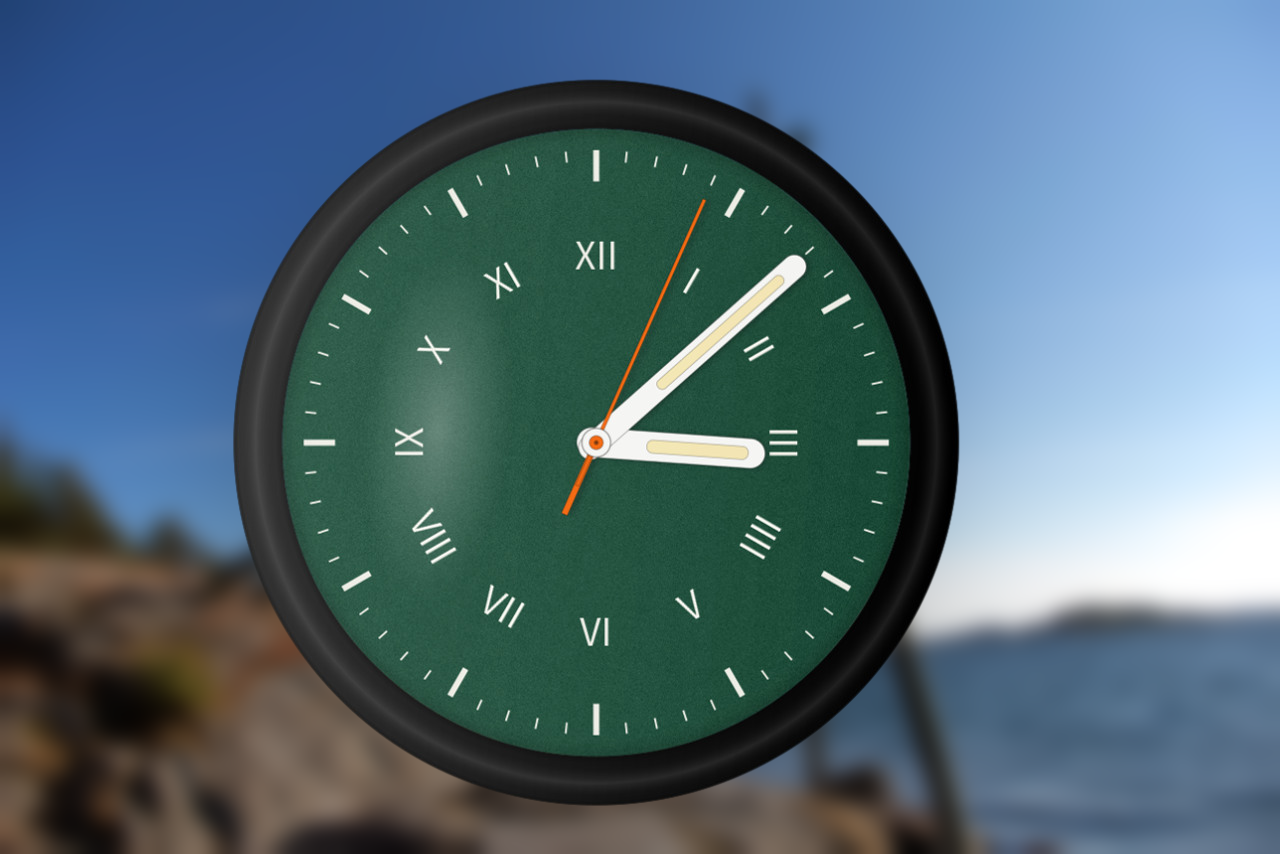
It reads h=3 m=8 s=4
